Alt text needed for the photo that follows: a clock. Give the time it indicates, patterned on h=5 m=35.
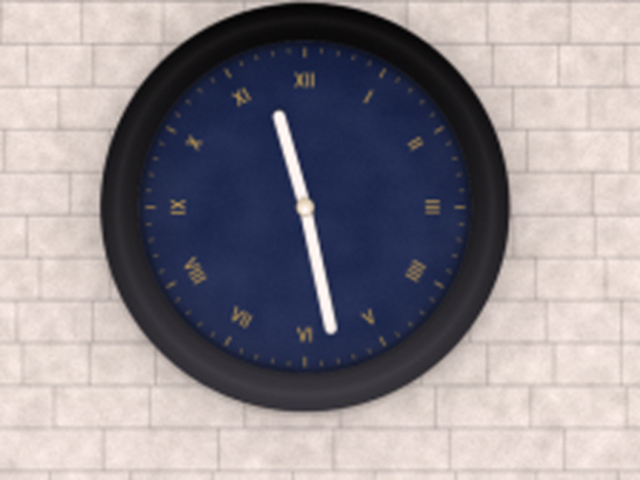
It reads h=11 m=28
